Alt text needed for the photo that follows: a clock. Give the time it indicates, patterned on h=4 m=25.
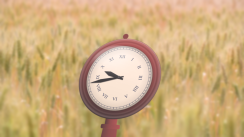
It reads h=9 m=43
